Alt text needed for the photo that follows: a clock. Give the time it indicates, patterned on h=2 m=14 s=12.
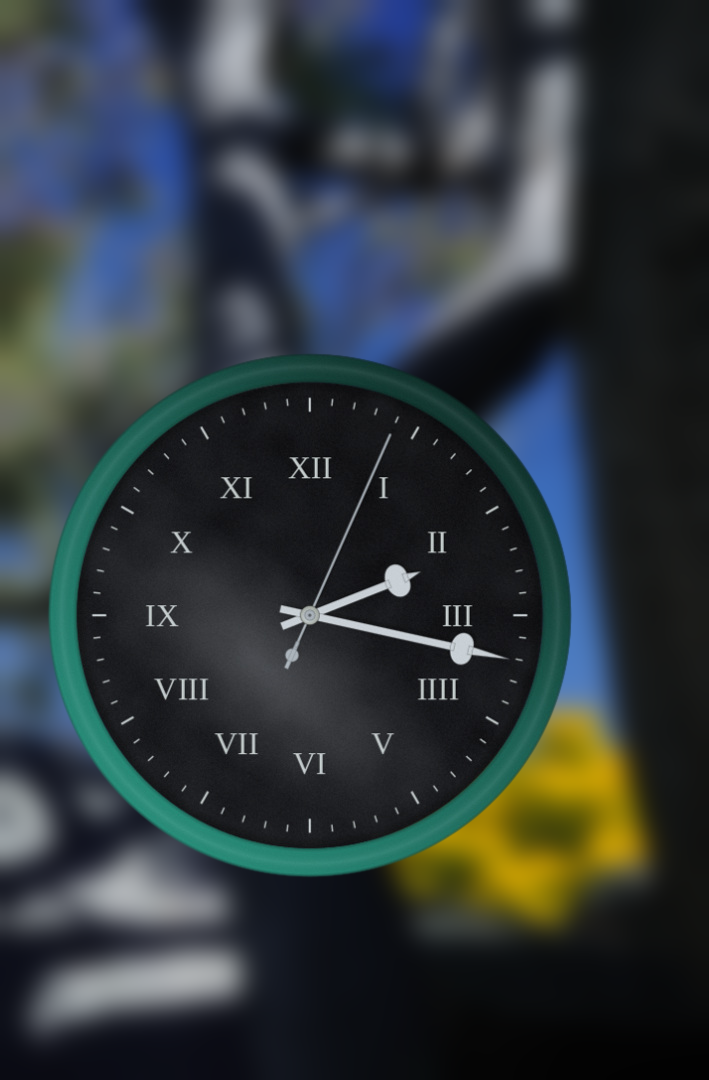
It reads h=2 m=17 s=4
